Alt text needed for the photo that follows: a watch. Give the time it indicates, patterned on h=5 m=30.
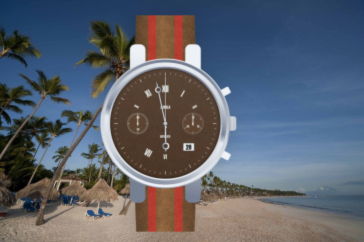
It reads h=5 m=58
